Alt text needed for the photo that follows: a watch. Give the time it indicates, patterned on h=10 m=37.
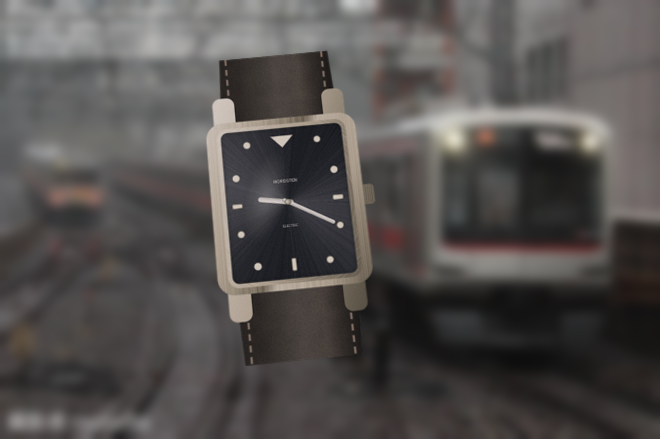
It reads h=9 m=20
